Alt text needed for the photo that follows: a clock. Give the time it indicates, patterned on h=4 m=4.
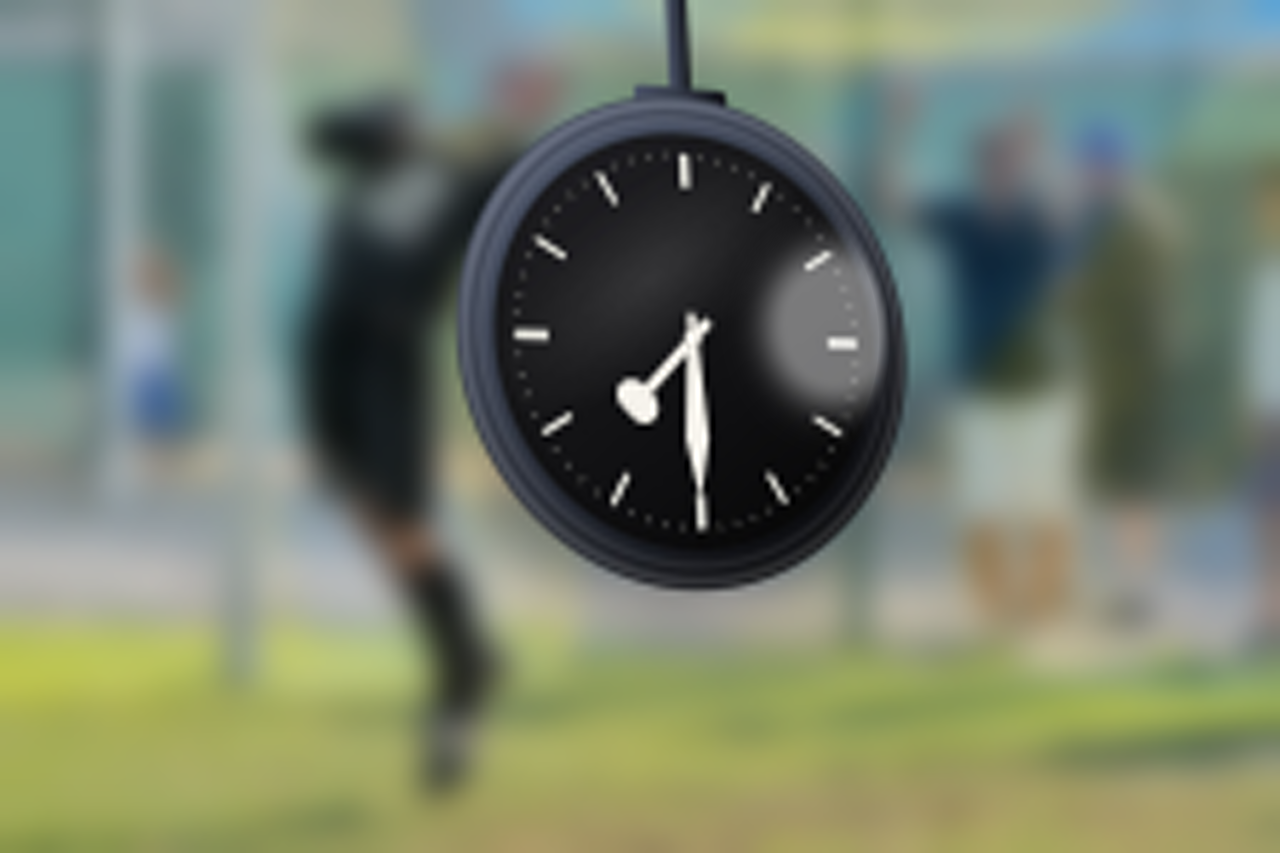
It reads h=7 m=30
